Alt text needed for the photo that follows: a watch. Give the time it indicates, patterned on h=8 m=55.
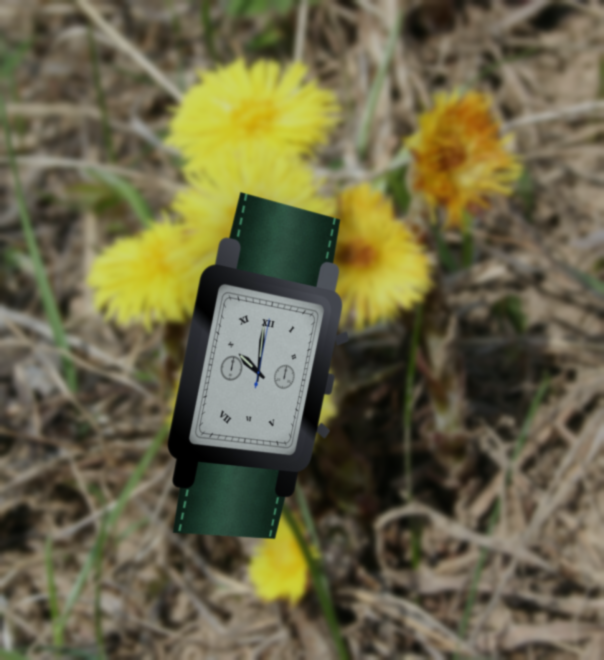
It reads h=9 m=59
